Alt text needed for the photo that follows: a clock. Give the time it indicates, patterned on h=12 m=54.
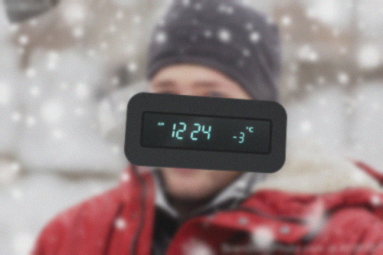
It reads h=12 m=24
